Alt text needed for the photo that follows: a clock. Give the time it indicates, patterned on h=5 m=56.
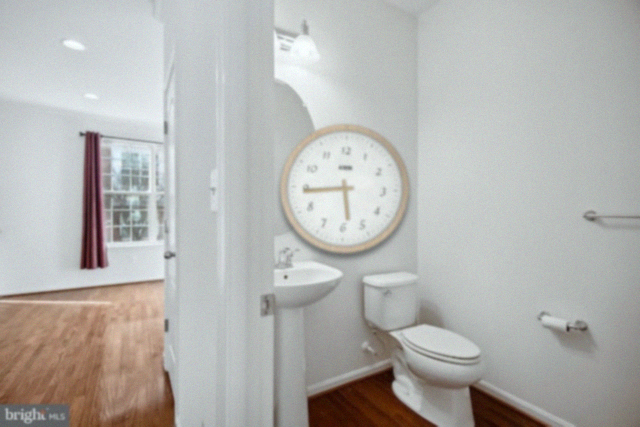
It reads h=5 m=44
